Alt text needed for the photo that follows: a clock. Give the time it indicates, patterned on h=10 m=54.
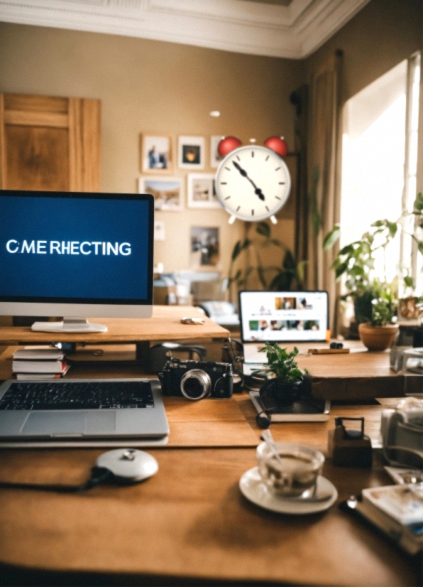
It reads h=4 m=53
